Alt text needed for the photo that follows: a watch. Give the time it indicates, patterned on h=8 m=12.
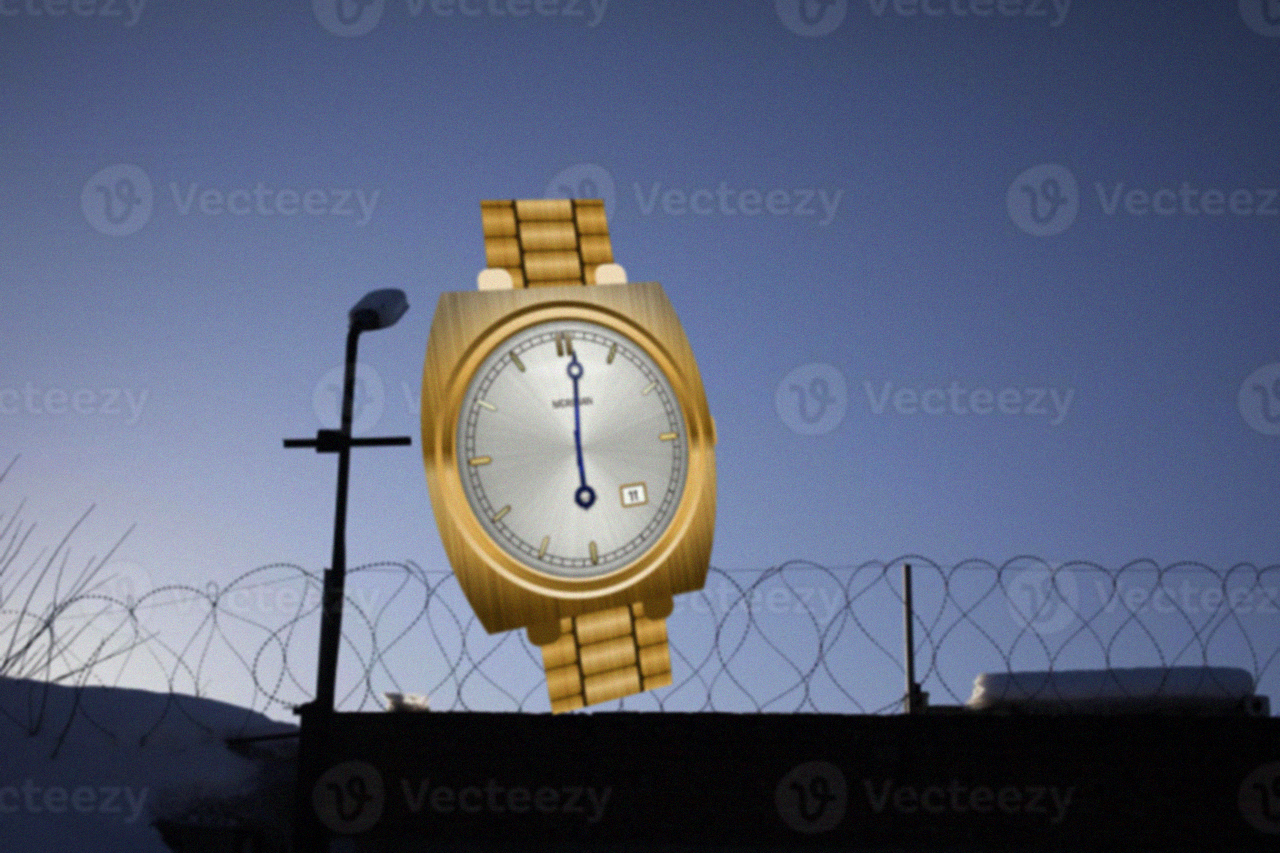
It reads h=6 m=1
